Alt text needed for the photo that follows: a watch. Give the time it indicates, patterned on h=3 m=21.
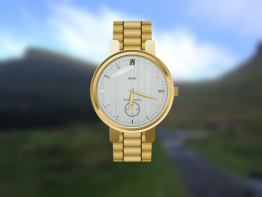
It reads h=6 m=18
